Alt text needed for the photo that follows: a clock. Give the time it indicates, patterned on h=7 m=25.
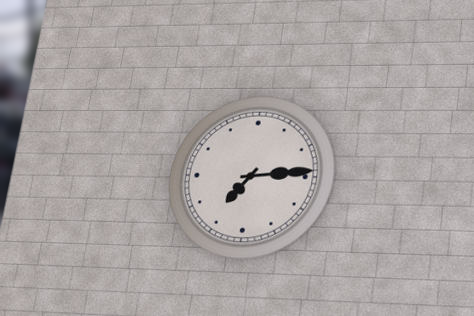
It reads h=7 m=14
